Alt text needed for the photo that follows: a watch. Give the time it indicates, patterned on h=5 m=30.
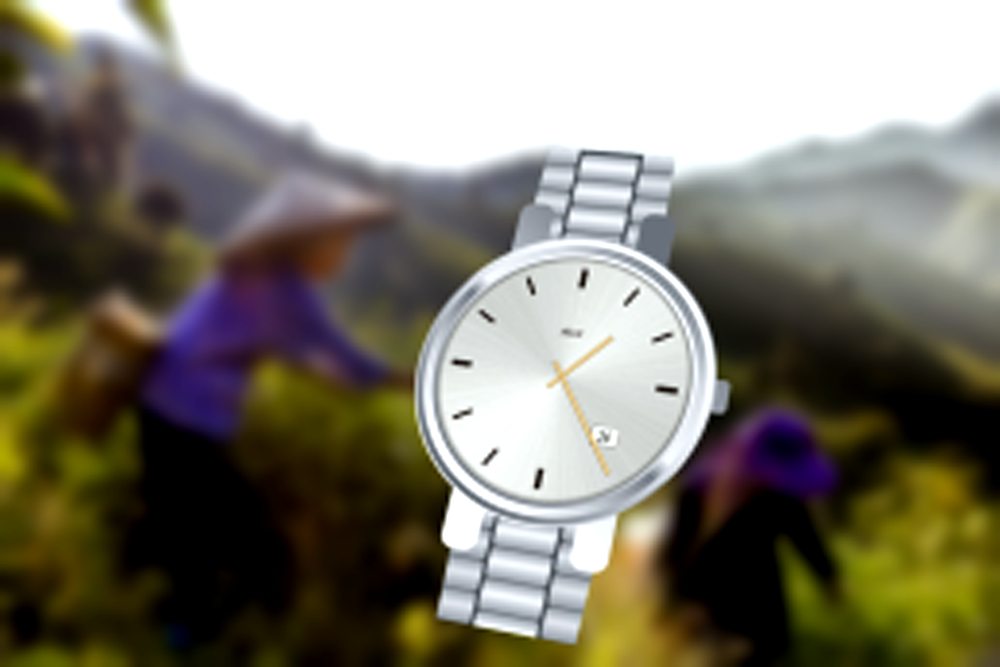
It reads h=1 m=24
